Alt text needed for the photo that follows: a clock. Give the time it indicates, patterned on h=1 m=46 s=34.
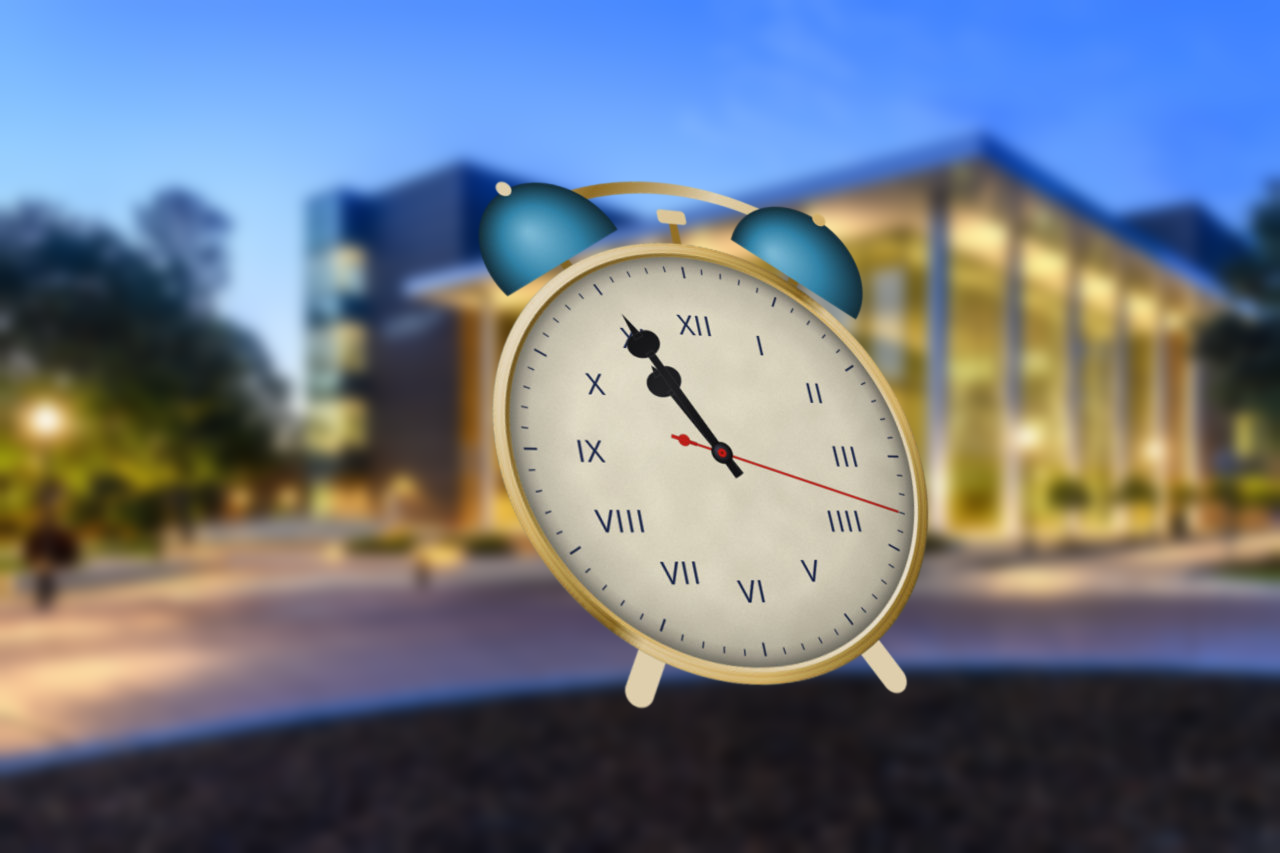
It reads h=10 m=55 s=18
